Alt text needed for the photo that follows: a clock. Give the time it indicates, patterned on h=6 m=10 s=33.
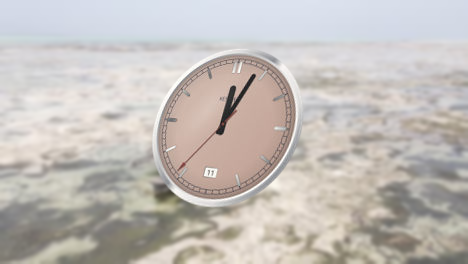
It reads h=12 m=3 s=36
